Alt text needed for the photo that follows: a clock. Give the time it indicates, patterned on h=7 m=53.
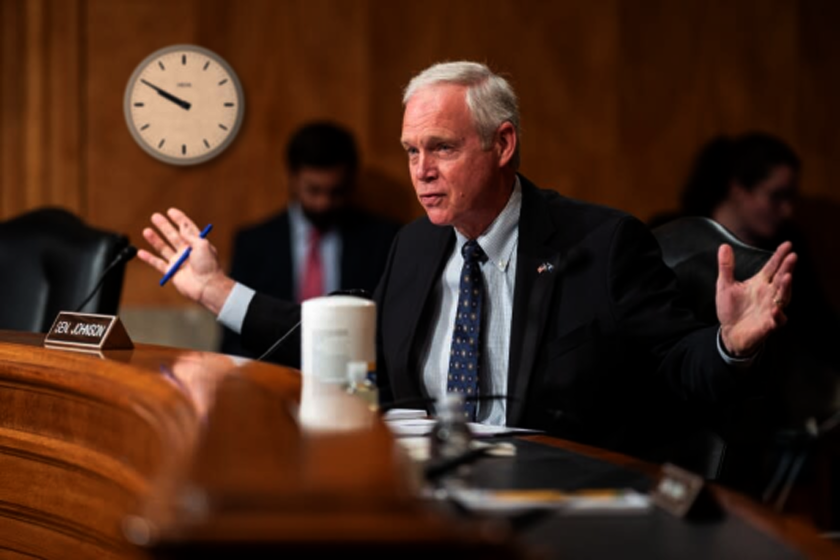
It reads h=9 m=50
